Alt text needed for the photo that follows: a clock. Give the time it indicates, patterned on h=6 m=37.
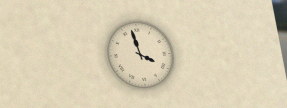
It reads h=3 m=58
